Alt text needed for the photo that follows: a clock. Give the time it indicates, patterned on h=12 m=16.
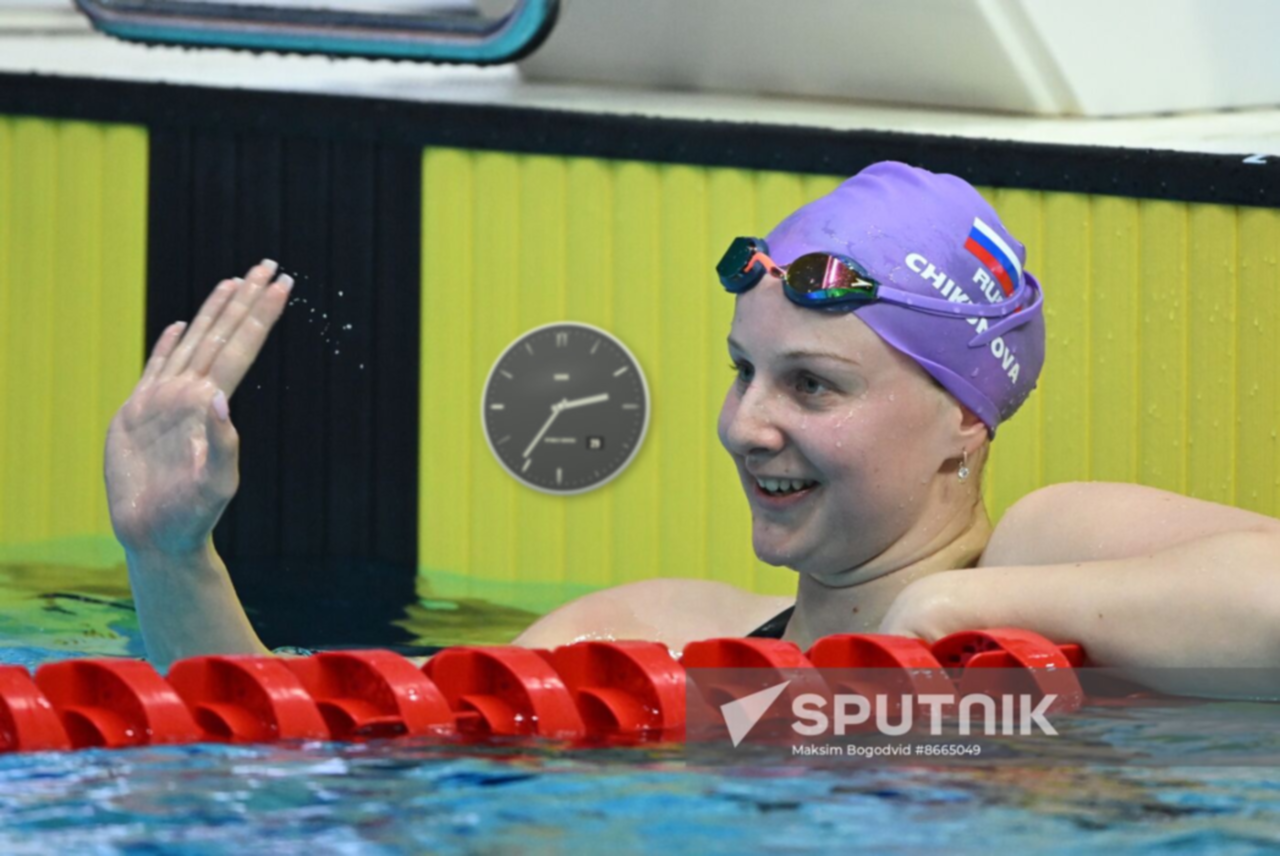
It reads h=2 m=36
